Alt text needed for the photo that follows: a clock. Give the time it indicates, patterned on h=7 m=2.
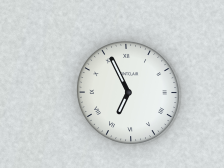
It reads h=6 m=56
